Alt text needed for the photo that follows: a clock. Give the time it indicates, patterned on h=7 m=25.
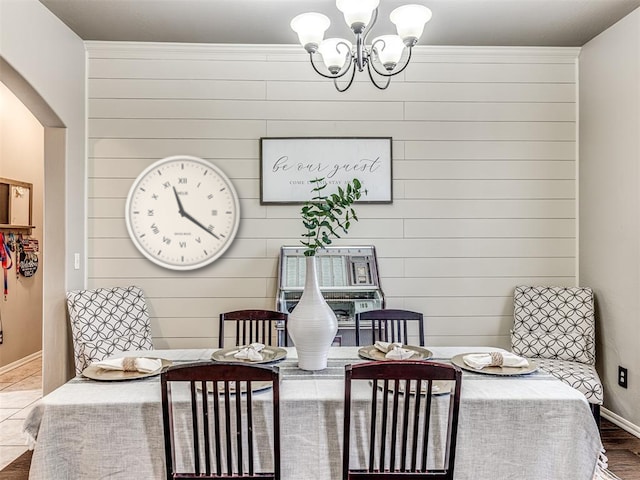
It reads h=11 m=21
